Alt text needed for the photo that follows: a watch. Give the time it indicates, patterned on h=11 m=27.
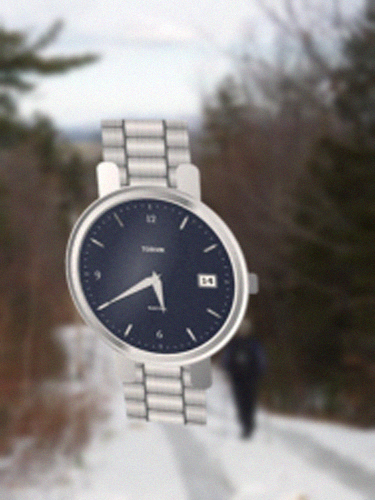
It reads h=5 m=40
